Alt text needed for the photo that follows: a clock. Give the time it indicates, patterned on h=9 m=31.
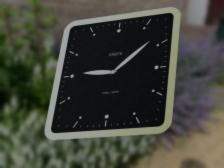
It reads h=9 m=8
